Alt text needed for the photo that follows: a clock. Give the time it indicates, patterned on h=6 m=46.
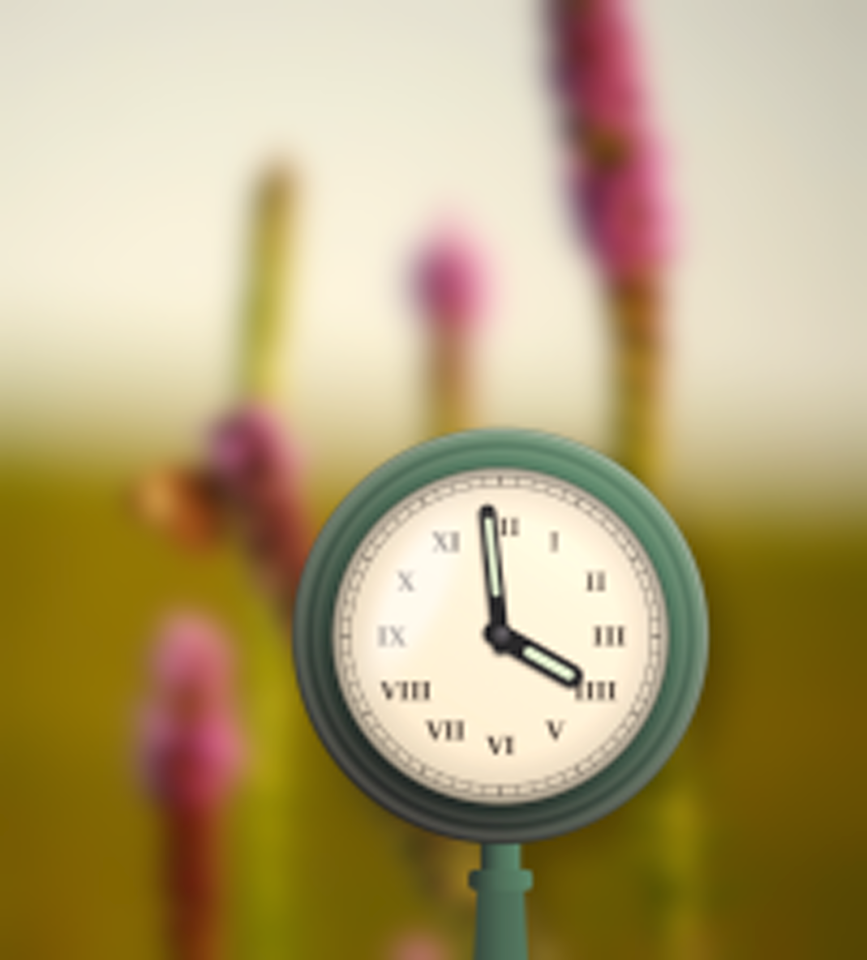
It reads h=3 m=59
